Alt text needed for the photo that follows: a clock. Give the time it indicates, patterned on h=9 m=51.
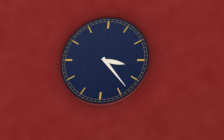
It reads h=3 m=23
